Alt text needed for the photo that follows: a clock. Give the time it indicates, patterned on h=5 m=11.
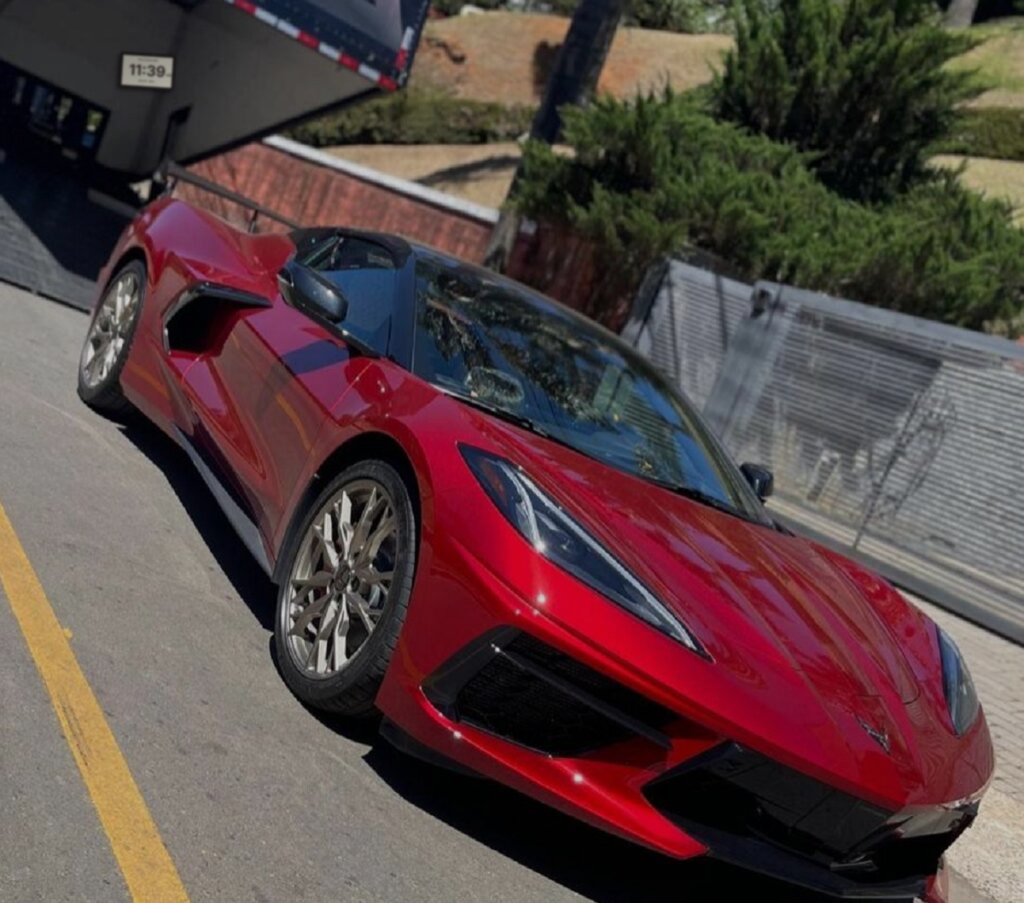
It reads h=11 m=39
